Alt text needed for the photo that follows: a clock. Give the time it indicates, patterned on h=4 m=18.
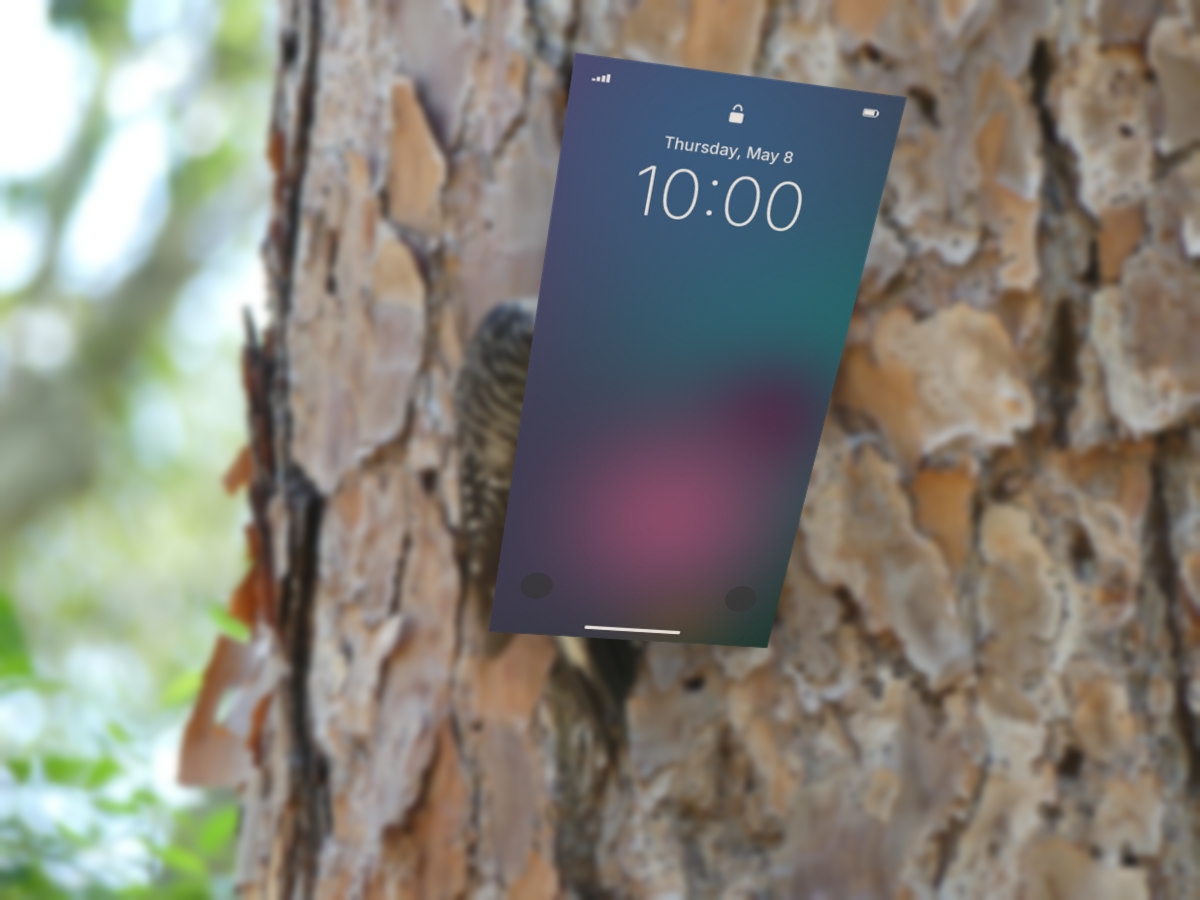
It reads h=10 m=0
